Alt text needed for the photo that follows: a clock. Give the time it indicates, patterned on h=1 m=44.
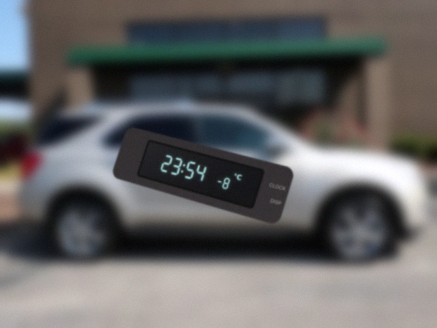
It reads h=23 m=54
